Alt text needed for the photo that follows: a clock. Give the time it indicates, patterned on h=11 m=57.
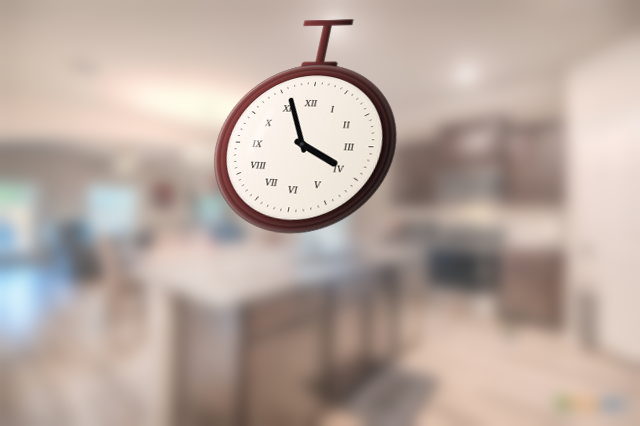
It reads h=3 m=56
